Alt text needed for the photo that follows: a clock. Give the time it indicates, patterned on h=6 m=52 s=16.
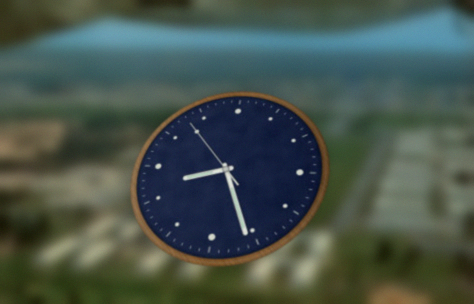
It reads h=8 m=25 s=53
